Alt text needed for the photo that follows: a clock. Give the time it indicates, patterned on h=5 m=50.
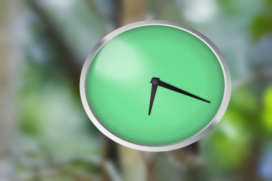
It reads h=6 m=19
